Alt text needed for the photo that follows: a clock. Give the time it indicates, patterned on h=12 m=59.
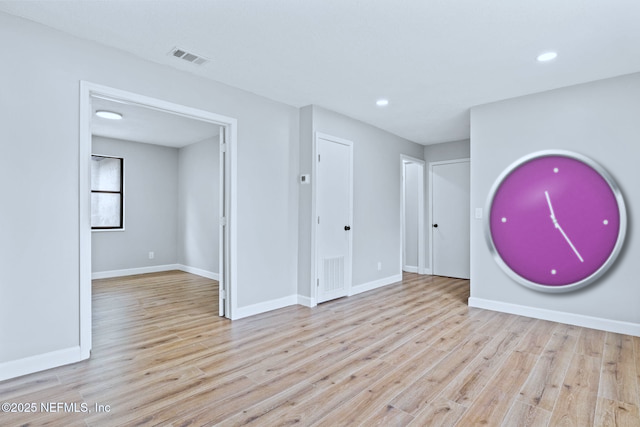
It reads h=11 m=24
